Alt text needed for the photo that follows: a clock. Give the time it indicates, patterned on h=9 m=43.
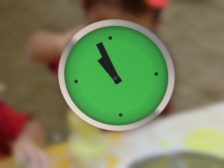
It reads h=10 m=57
